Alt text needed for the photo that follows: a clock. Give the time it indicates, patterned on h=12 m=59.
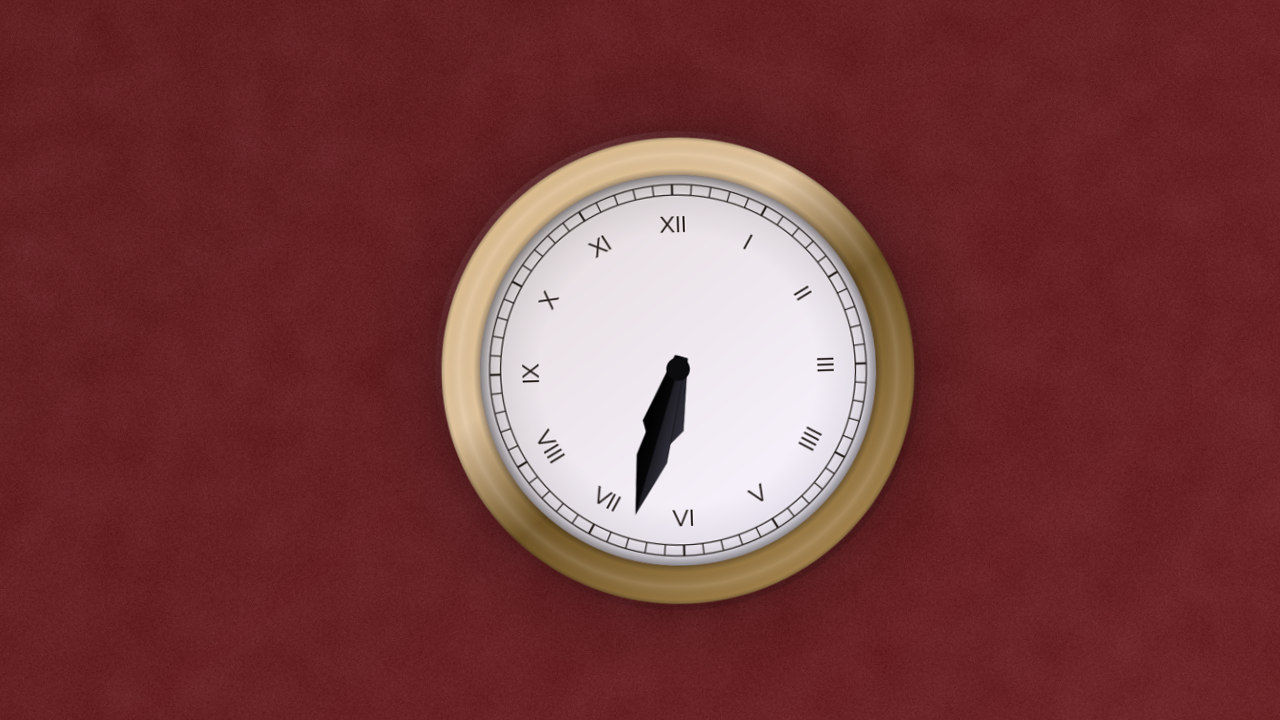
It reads h=6 m=33
